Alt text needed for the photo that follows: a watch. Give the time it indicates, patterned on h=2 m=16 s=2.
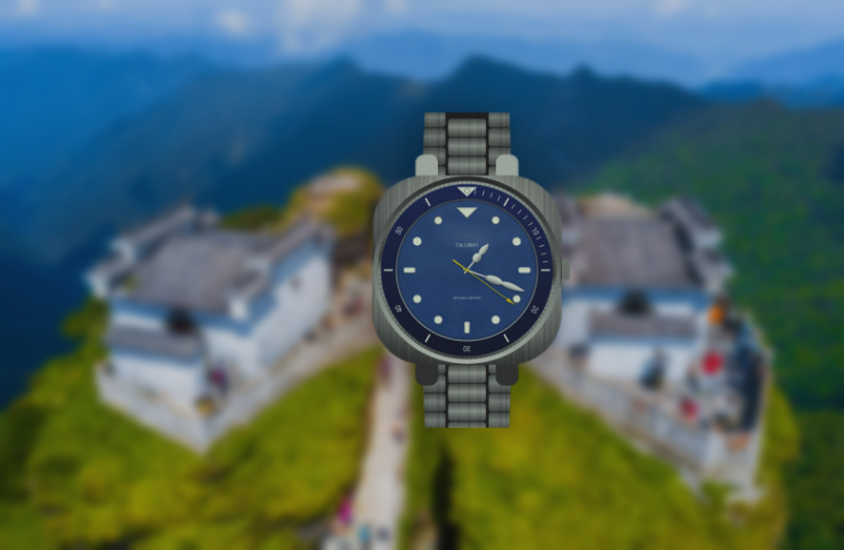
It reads h=1 m=18 s=21
